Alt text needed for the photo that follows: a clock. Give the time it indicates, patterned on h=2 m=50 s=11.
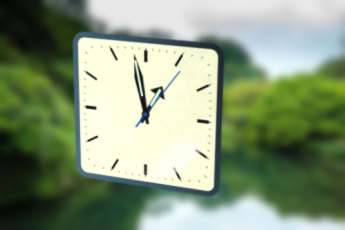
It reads h=12 m=58 s=6
